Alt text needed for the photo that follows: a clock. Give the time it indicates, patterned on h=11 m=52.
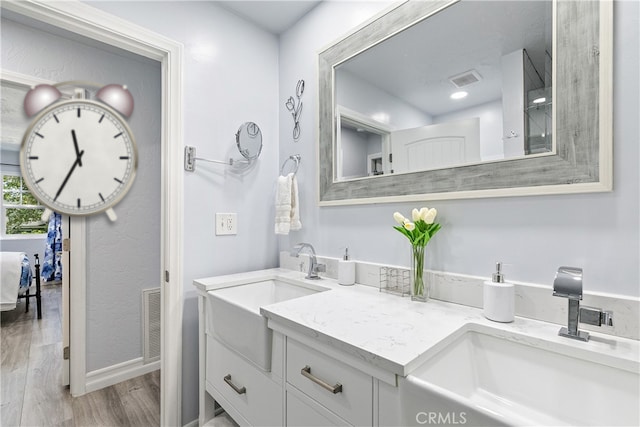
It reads h=11 m=35
